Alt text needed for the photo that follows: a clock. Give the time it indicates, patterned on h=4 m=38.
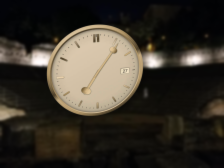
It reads h=7 m=6
